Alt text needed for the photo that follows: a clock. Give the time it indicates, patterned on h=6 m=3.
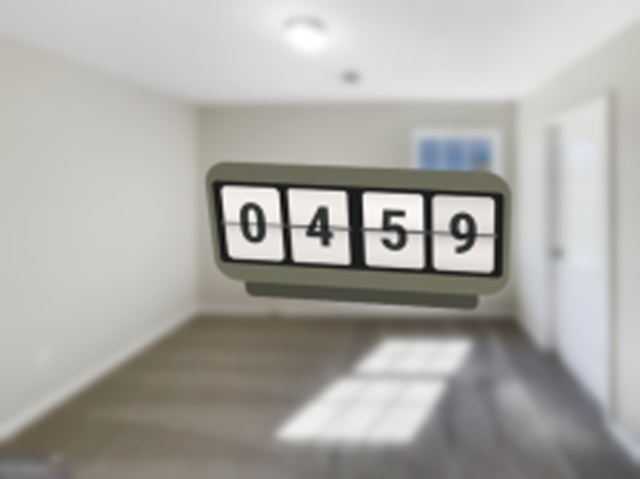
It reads h=4 m=59
